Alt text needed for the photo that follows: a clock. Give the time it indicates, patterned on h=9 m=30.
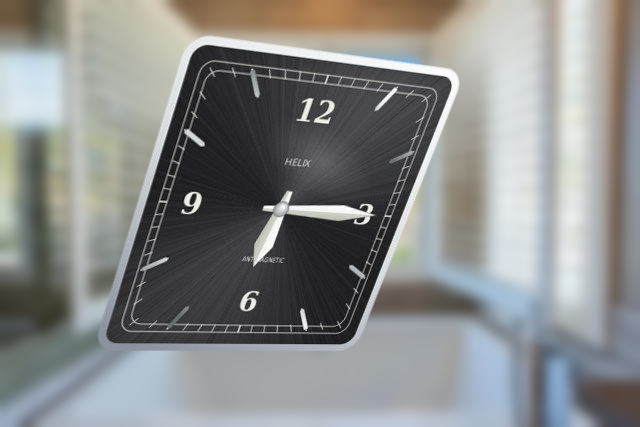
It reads h=6 m=15
